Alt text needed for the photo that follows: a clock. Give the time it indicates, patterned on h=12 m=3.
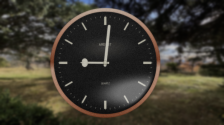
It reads h=9 m=1
